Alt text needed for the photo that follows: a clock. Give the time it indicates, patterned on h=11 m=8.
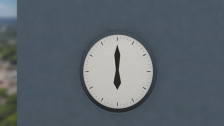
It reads h=6 m=0
